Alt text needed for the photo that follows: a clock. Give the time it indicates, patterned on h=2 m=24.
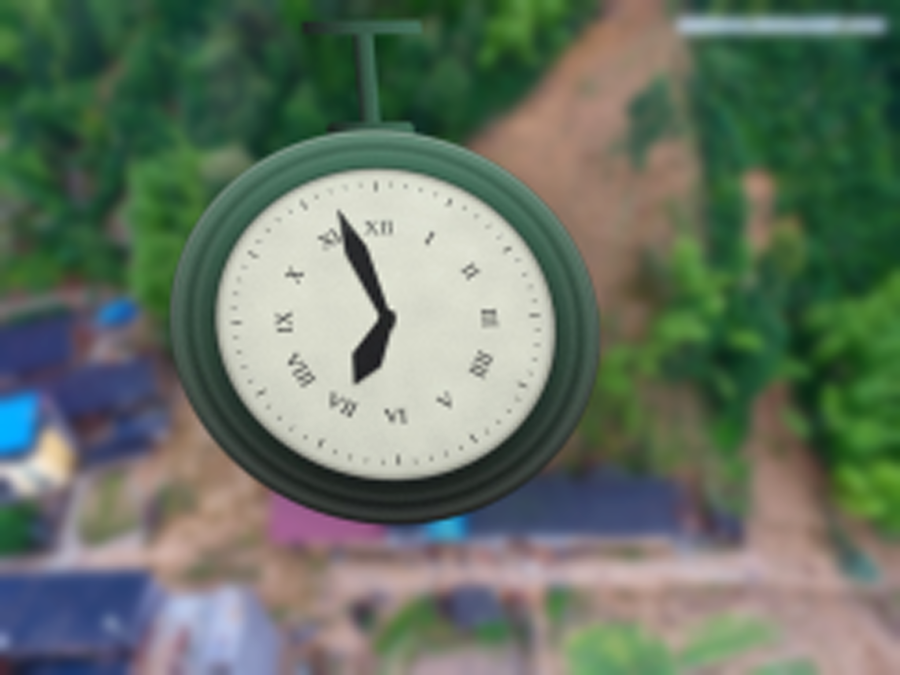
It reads h=6 m=57
